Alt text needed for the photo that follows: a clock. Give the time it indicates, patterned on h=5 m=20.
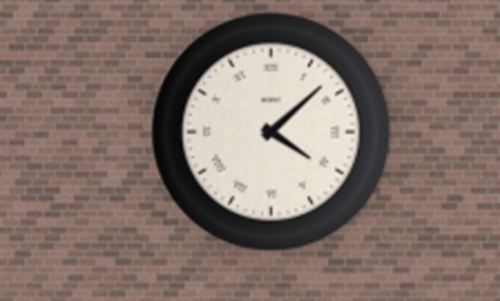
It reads h=4 m=8
